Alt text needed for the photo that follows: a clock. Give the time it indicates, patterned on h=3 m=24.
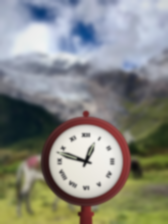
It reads h=12 m=48
